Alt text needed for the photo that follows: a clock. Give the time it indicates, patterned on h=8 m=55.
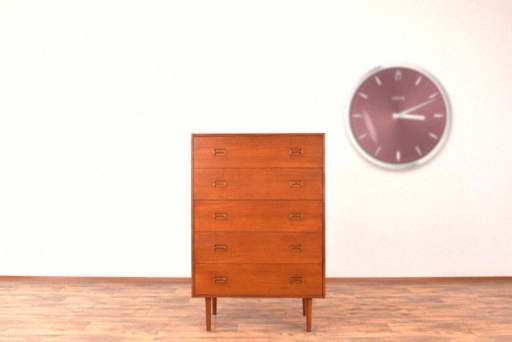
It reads h=3 m=11
